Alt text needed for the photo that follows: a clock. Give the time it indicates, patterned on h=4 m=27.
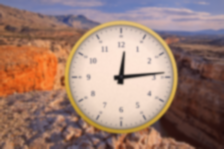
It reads h=12 m=14
